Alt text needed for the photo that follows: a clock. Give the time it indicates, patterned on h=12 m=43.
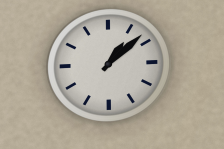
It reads h=1 m=8
